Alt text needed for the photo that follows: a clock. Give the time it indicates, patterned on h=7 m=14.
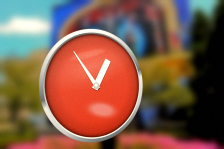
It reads h=12 m=54
